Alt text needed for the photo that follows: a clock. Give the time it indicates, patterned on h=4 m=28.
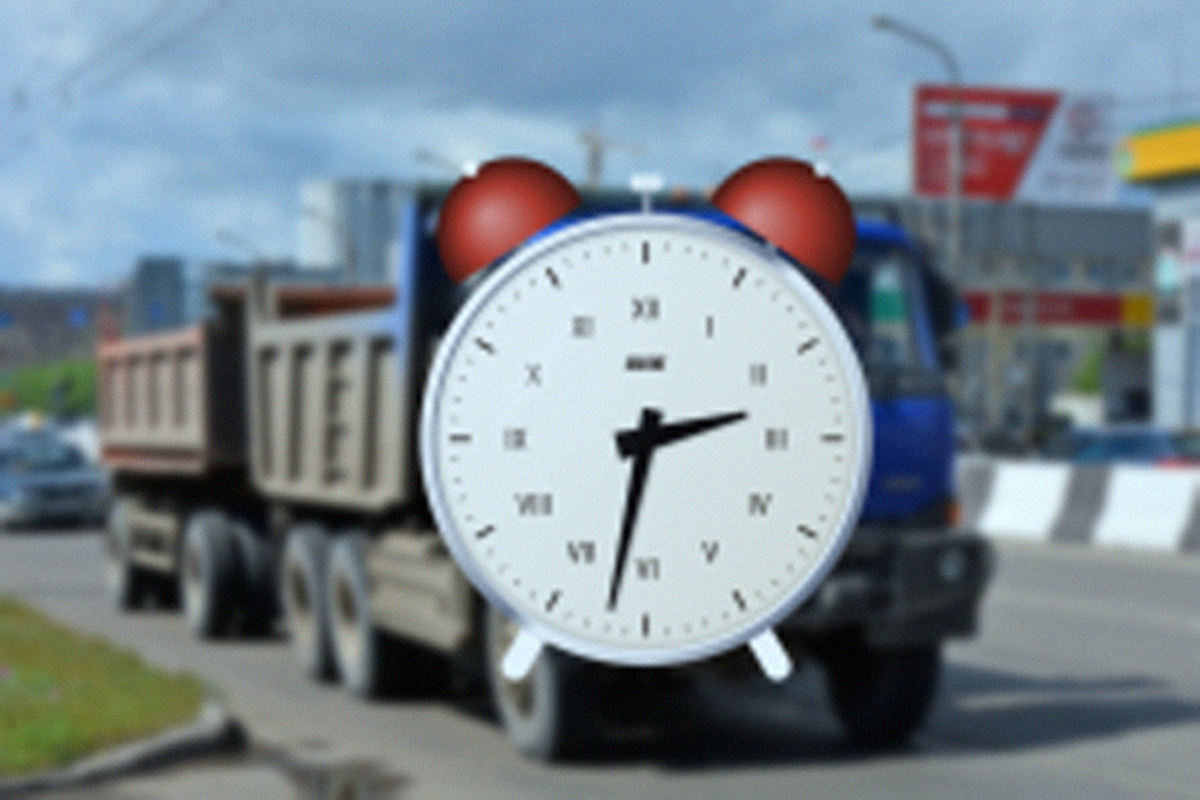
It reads h=2 m=32
